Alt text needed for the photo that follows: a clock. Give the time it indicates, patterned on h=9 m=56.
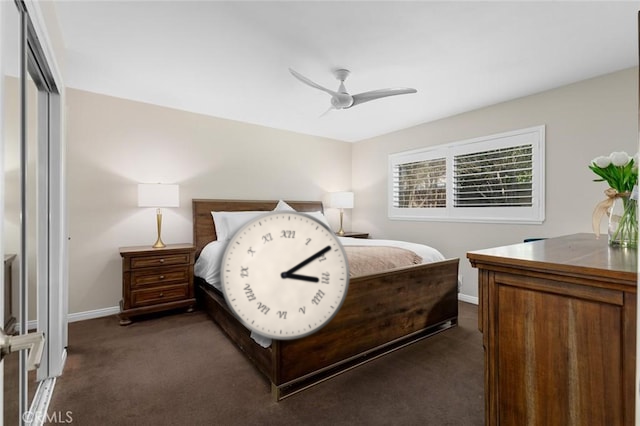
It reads h=3 m=9
